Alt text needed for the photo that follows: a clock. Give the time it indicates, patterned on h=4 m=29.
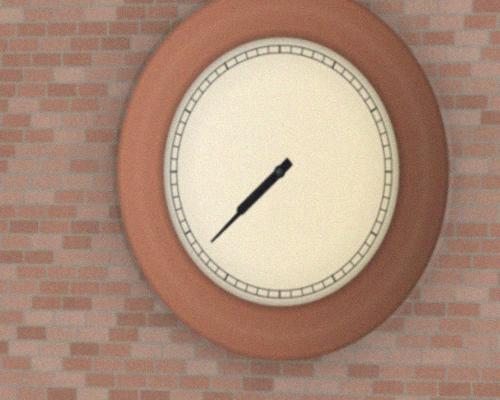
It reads h=7 m=38
